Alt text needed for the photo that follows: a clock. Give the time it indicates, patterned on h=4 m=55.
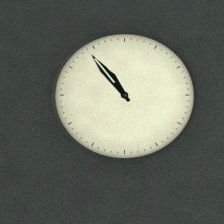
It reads h=10 m=54
